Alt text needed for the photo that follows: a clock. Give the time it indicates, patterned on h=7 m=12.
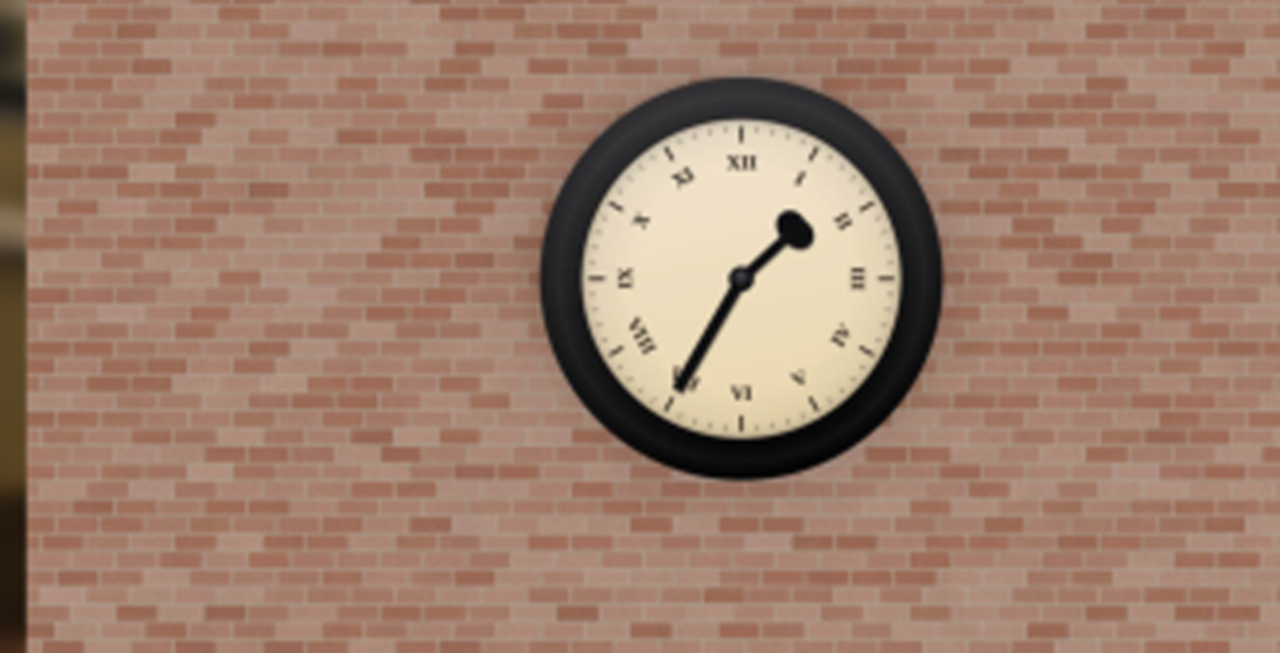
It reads h=1 m=35
